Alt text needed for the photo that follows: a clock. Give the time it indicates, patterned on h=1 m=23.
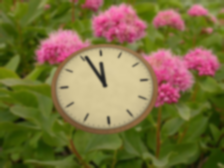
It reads h=11 m=56
